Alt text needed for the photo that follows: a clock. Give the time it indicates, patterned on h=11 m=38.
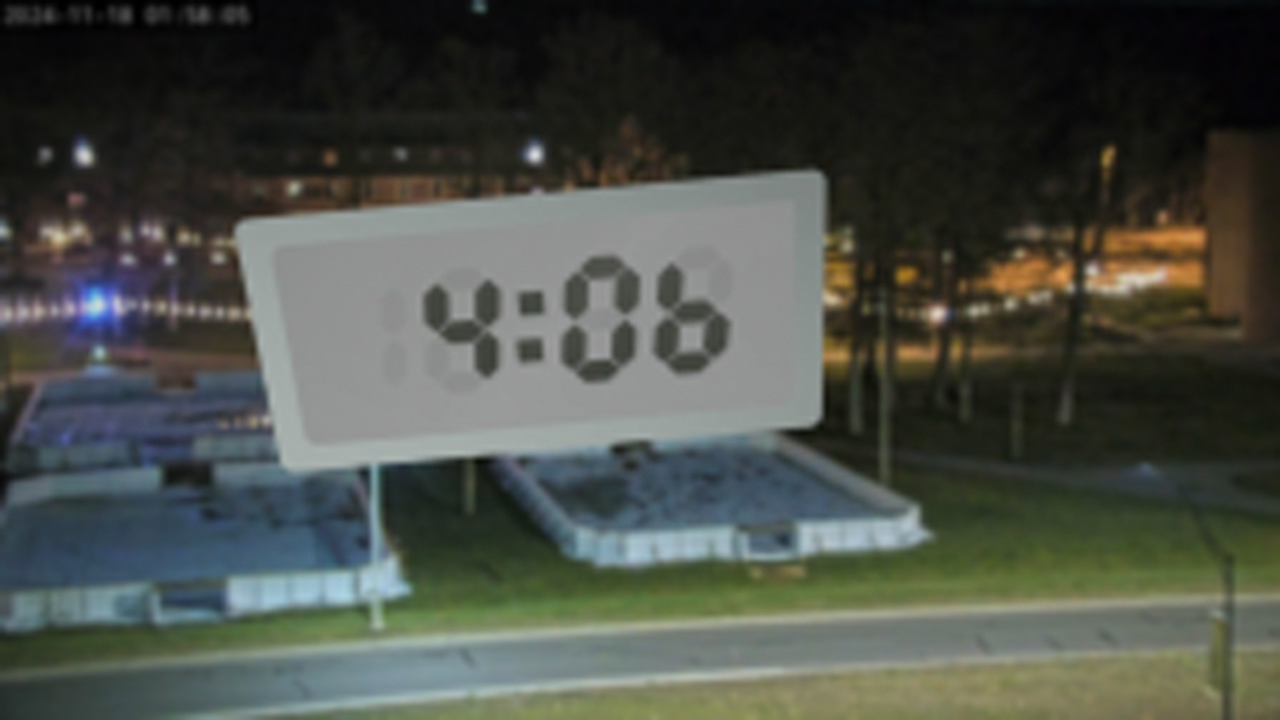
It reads h=4 m=6
